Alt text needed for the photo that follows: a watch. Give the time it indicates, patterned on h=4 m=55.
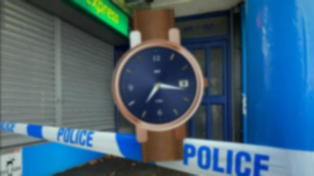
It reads h=7 m=17
